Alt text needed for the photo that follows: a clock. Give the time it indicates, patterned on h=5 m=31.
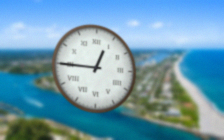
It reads h=12 m=45
